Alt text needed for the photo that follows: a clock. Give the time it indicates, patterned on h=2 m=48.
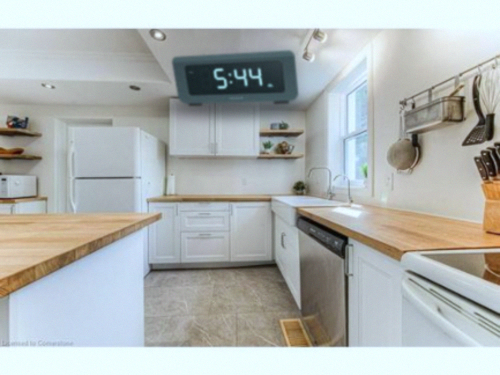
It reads h=5 m=44
